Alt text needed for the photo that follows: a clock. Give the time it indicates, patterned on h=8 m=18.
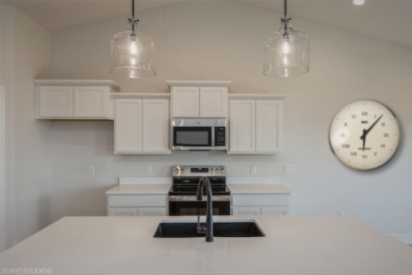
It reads h=6 m=7
